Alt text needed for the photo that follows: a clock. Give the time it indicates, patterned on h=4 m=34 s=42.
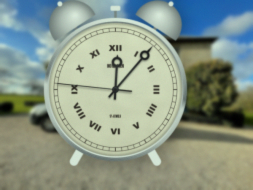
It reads h=12 m=6 s=46
